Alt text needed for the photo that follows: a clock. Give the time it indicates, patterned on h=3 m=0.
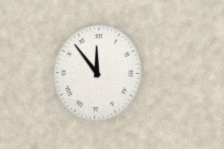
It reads h=11 m=53
